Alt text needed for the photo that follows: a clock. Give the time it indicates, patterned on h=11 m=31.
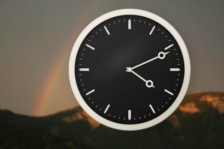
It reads h=4 m=11
